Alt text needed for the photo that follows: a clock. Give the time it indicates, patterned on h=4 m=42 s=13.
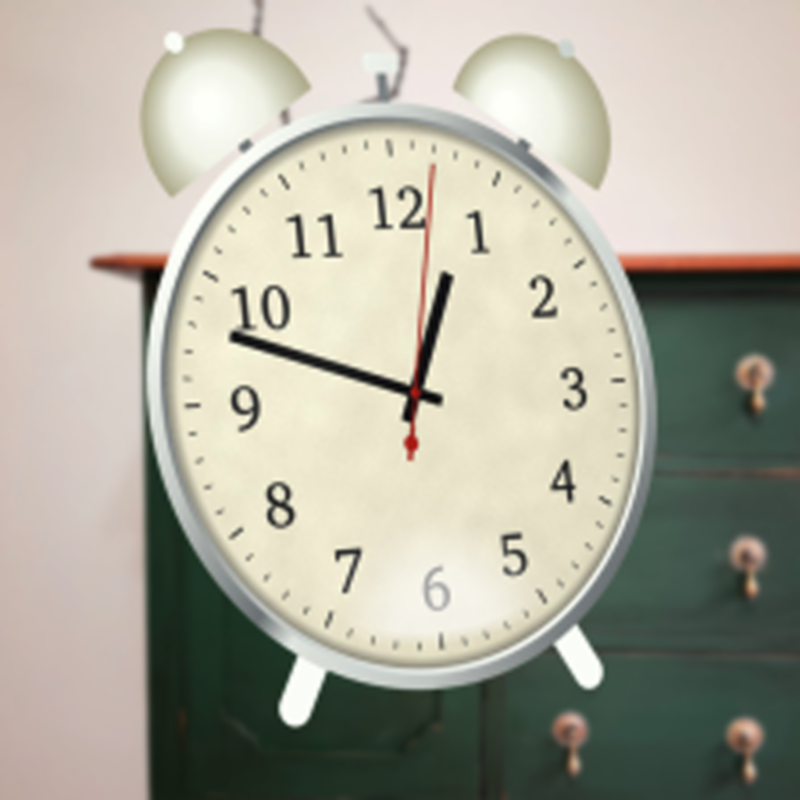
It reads h=12 m=48 s=2
